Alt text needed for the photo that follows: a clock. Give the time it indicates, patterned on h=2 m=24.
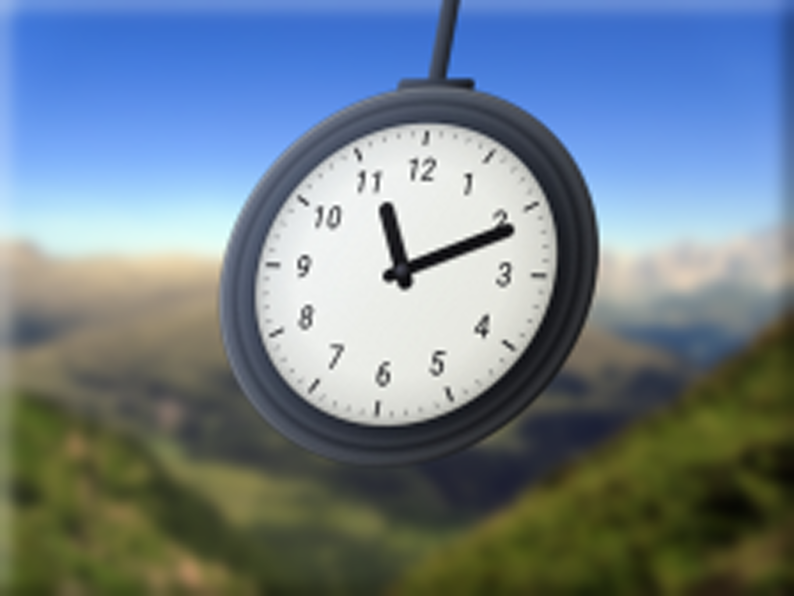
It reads h=11 m=11
